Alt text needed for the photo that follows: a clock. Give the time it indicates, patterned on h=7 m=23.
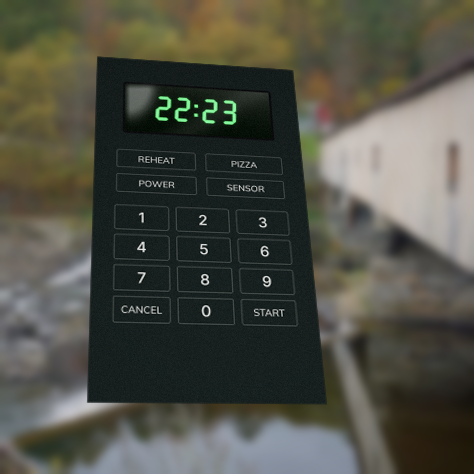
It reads h=22 m=23
